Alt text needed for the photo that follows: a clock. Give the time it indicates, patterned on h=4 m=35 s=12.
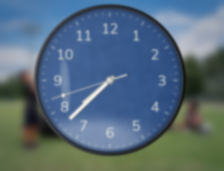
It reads h=7 m=37 s=42
